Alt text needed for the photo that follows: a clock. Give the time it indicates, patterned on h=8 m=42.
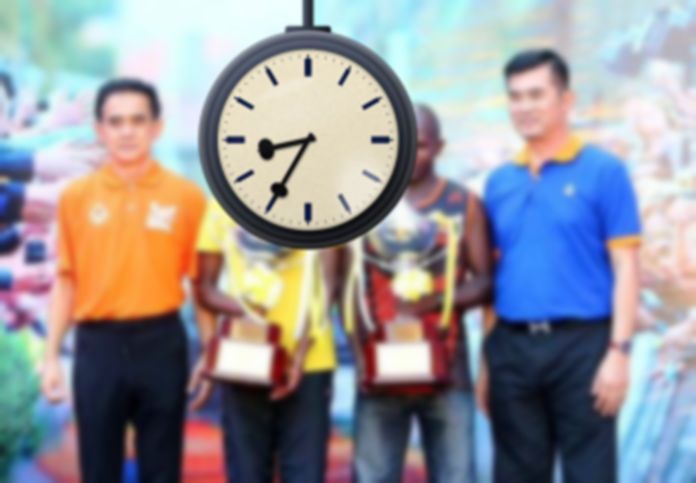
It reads h=8 m=35
